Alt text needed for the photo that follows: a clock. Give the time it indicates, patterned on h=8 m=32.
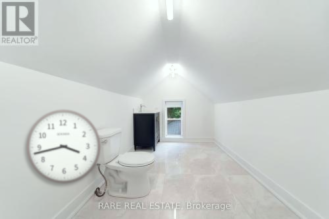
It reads h=3 m=43
